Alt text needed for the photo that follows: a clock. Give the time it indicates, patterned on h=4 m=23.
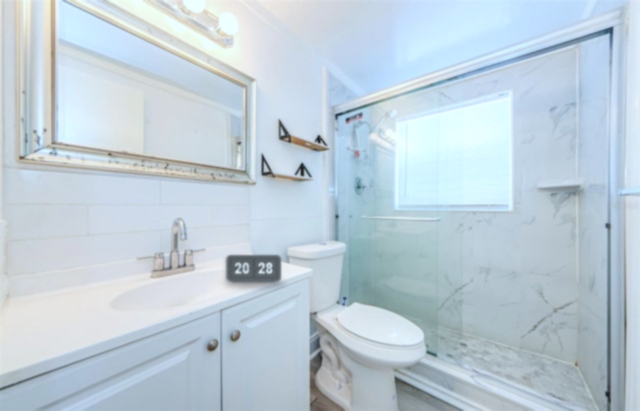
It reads h=20 m=28
